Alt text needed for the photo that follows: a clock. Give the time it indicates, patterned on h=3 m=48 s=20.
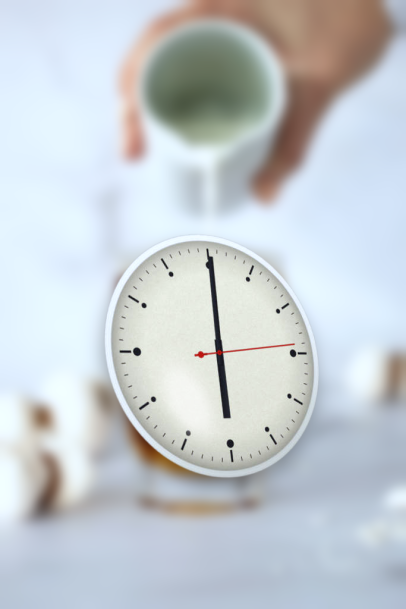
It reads h=6 m=0 s=14
